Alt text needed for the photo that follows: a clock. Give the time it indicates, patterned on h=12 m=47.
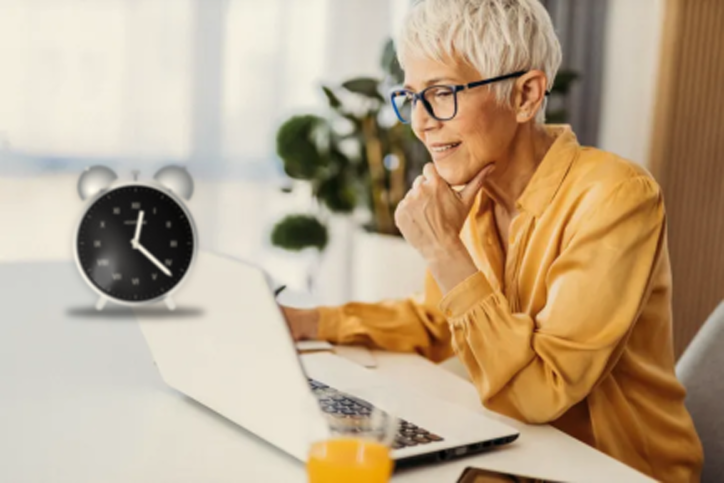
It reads h=12 m=22
